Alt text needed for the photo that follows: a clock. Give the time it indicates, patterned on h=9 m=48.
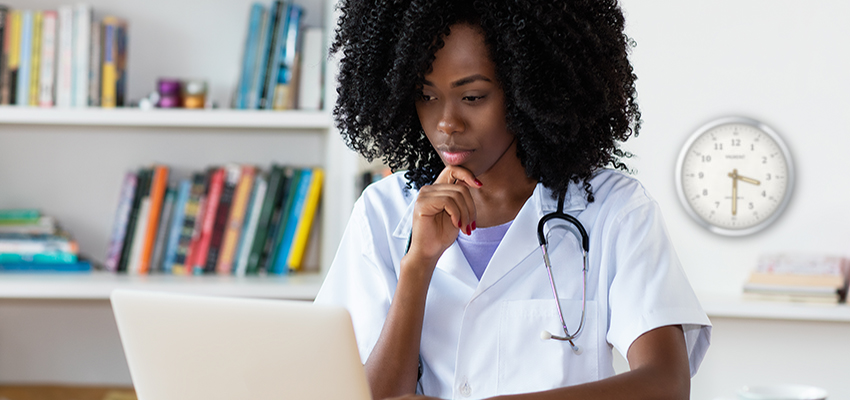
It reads h=3 m=30
